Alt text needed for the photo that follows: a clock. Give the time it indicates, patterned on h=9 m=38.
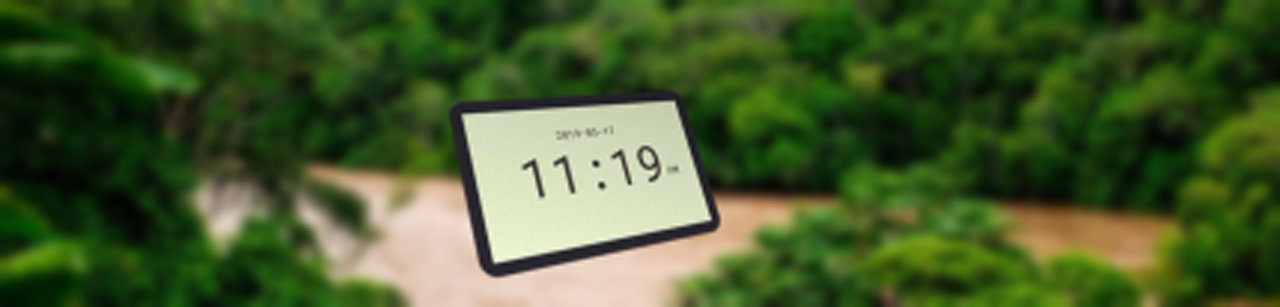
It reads h=11 m=19
